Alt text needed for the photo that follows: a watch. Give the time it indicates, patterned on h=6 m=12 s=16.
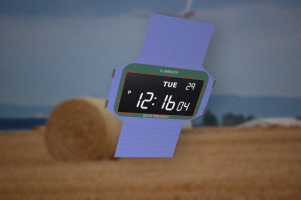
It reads h=12 m=16 s=4
